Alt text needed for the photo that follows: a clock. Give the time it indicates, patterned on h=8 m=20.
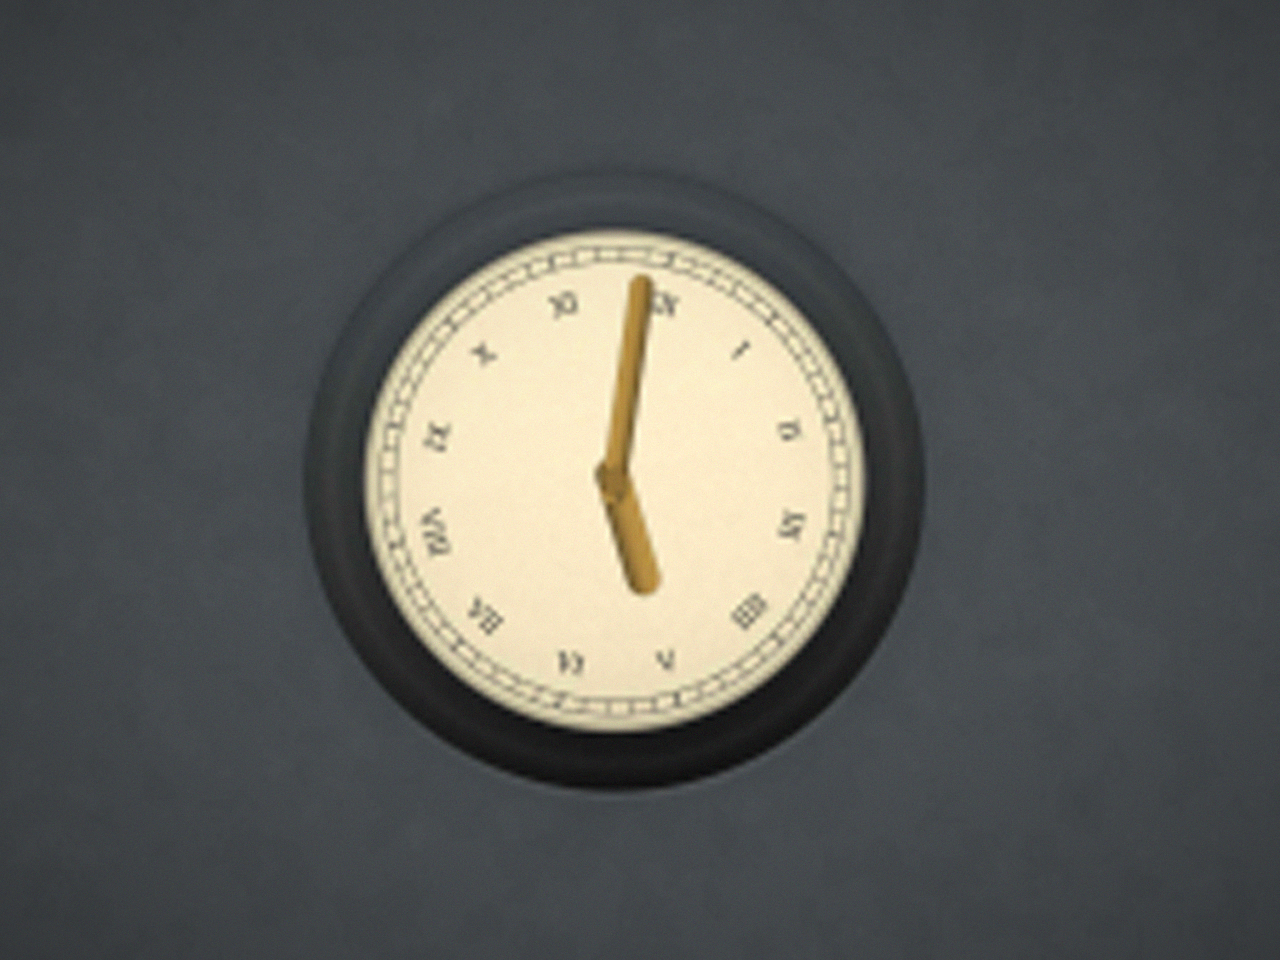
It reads h=4 m=59
